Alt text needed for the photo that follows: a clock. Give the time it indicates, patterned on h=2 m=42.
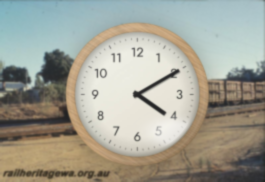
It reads h=4 m=10
